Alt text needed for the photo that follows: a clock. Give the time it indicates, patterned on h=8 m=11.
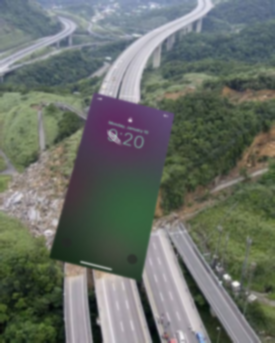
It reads h=9 m=20
